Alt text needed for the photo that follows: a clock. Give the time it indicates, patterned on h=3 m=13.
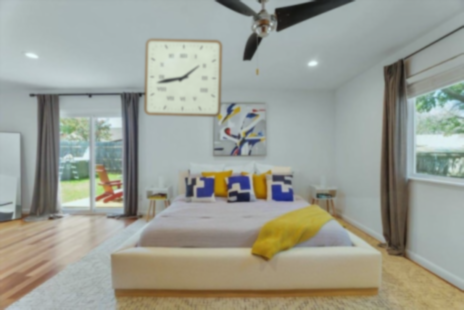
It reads h=1 m=43
